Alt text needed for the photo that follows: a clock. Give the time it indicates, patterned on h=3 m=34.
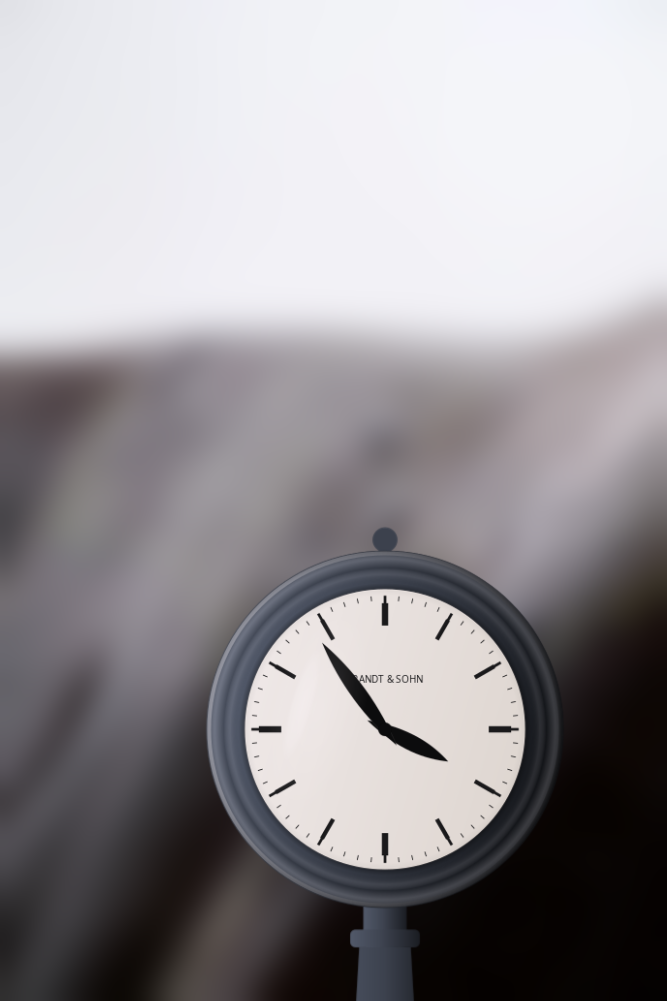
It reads h=3 m=54
